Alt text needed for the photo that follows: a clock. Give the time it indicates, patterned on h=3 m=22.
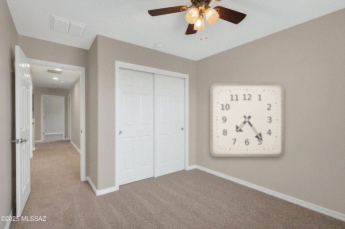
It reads h=7 m=24
